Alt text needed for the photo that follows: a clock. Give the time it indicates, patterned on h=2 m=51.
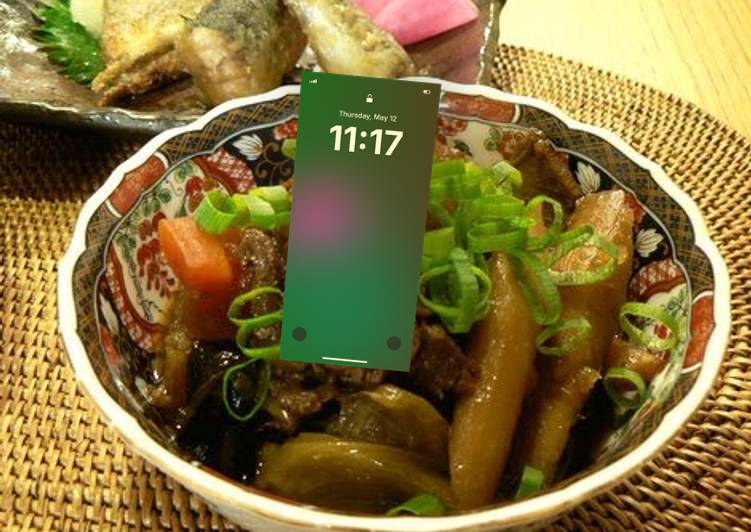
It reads h=11 m=17
